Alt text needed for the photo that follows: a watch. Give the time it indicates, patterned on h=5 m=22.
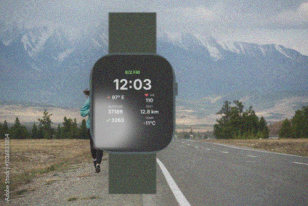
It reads h=12 m=3
